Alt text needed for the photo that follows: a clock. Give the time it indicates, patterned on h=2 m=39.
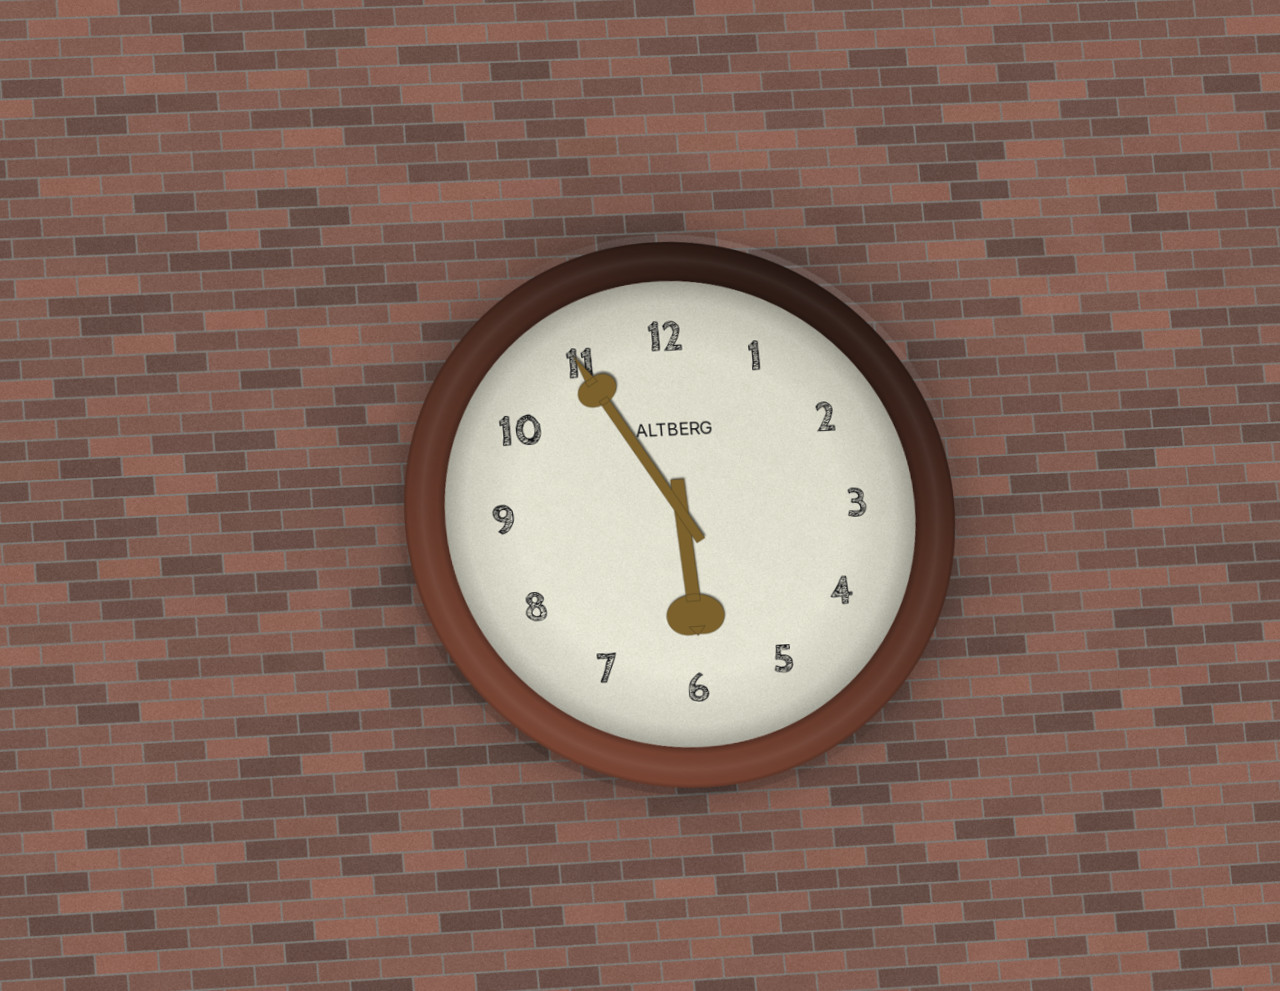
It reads h=5 m=55
